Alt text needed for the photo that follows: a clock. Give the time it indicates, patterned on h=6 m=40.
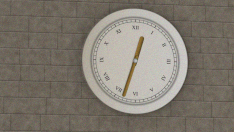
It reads h=12 m=33
